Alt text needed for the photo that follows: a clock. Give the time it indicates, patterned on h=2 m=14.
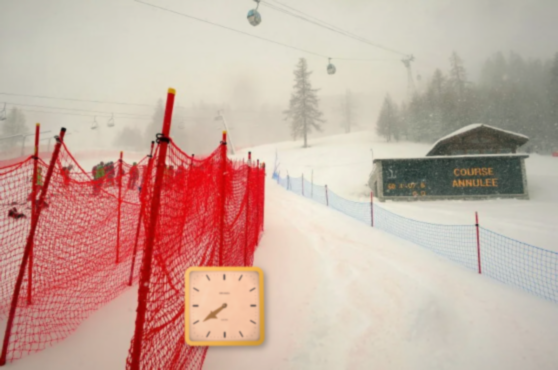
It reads h=7 m=39
